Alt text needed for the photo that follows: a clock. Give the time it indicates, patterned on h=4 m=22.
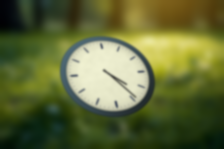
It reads h=4 m=24
